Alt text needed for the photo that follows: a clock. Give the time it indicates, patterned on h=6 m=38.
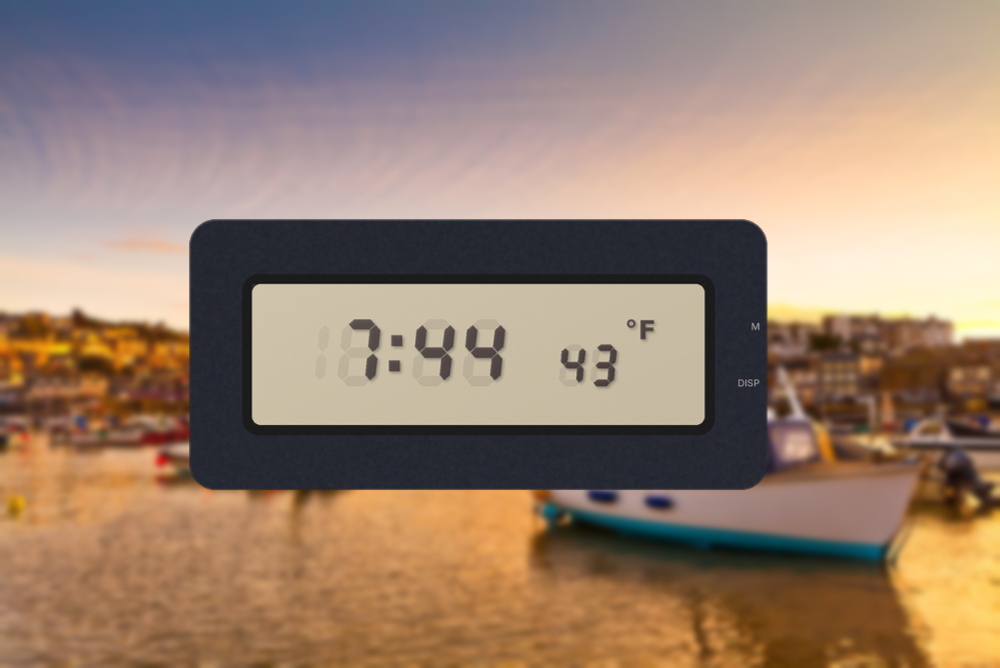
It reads h=7 m=44
